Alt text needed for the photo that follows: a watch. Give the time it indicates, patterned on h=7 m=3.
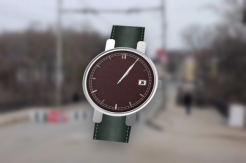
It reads h=1 m=5
